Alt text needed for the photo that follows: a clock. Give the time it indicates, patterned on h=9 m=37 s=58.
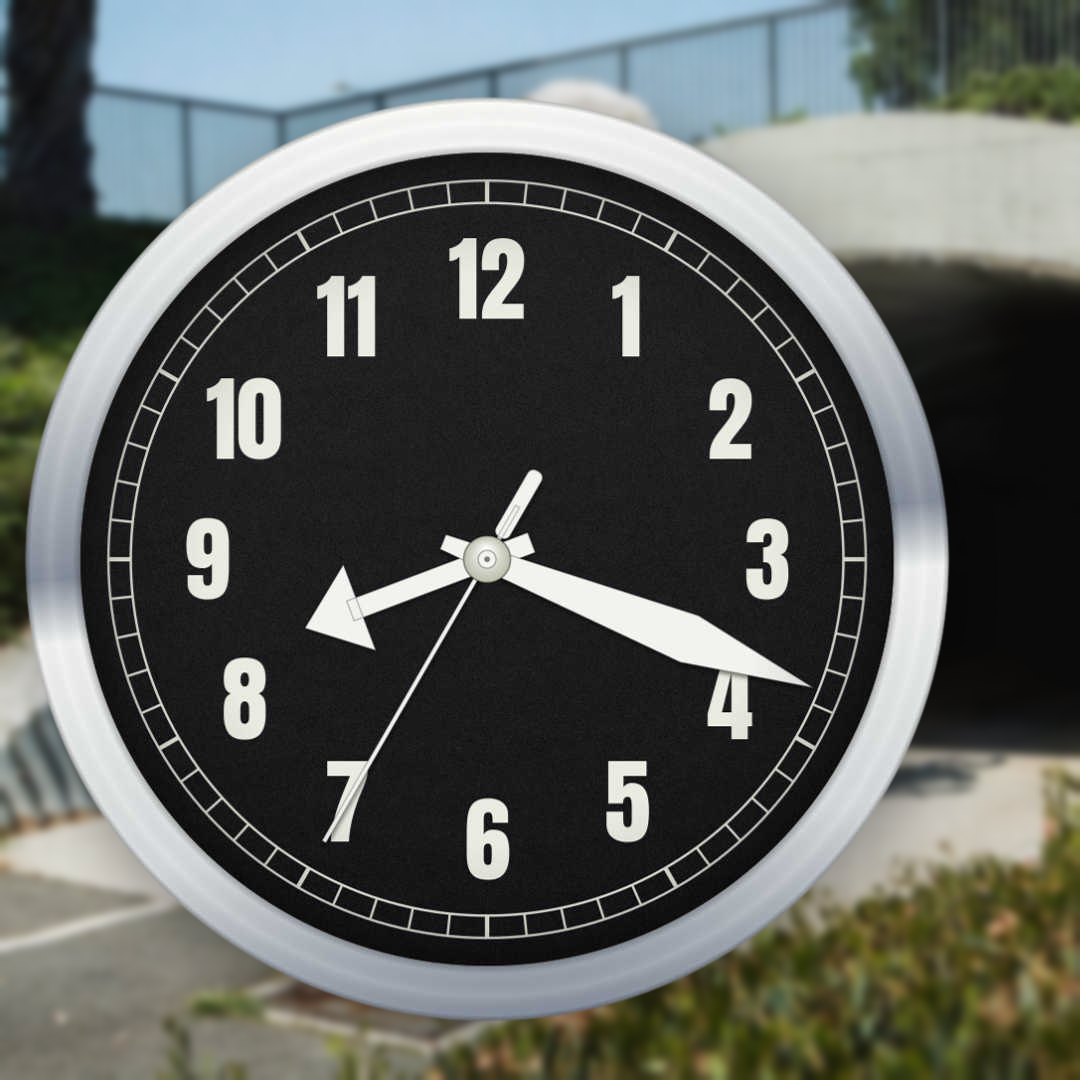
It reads h=8 m=18 s=35
